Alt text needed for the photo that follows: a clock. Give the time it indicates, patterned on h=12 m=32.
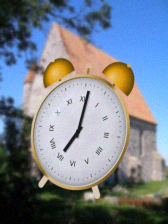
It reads h=7 m=1
